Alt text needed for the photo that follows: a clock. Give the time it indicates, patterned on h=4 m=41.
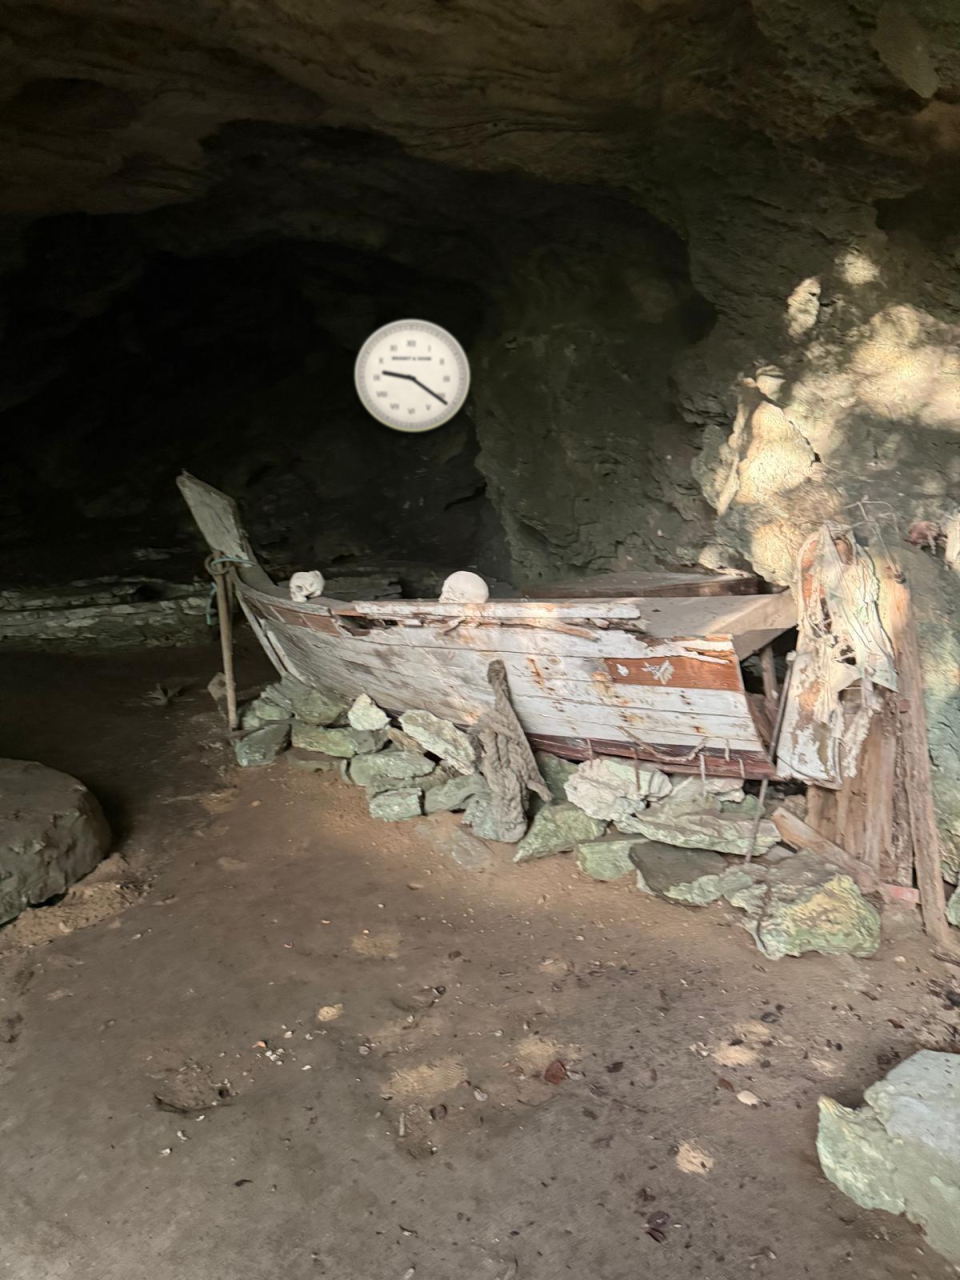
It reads h=9 m=21
